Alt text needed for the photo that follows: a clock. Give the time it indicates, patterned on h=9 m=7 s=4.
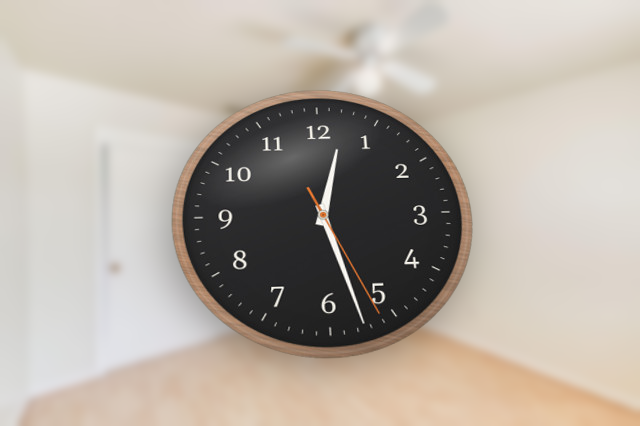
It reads h=12 m=27 s=26
